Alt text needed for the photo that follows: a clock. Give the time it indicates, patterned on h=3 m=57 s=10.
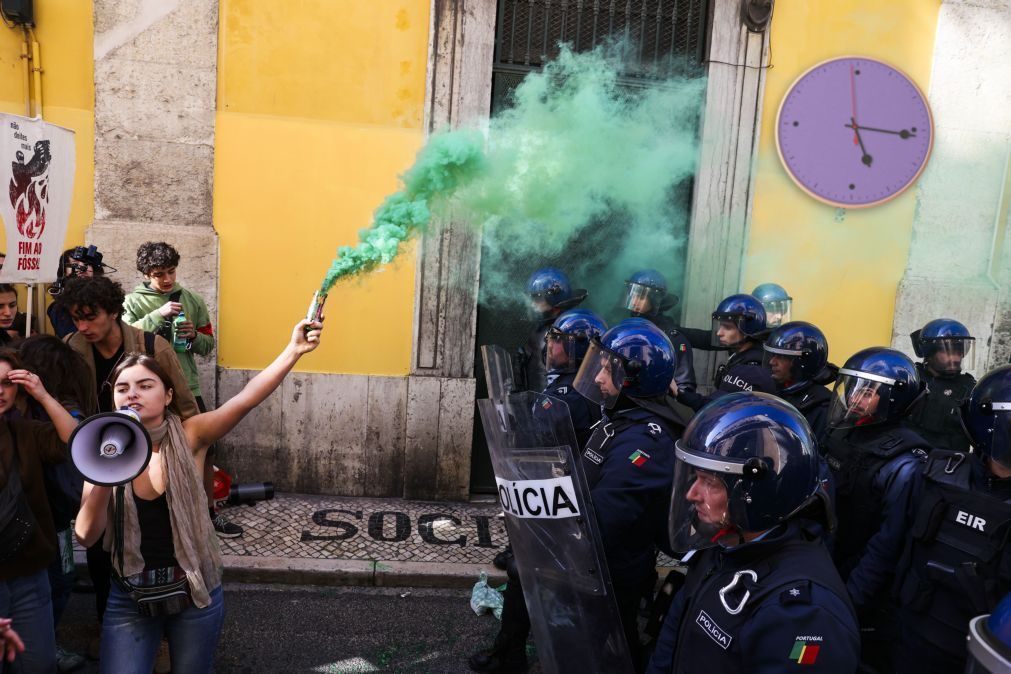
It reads h=5 m=15 s=59
